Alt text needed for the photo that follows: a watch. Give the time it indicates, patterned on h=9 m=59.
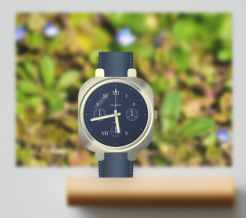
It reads h=5 m=43
